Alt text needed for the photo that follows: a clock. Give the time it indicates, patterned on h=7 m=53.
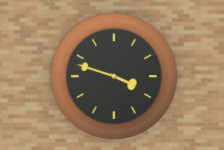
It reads h=3 m=48
